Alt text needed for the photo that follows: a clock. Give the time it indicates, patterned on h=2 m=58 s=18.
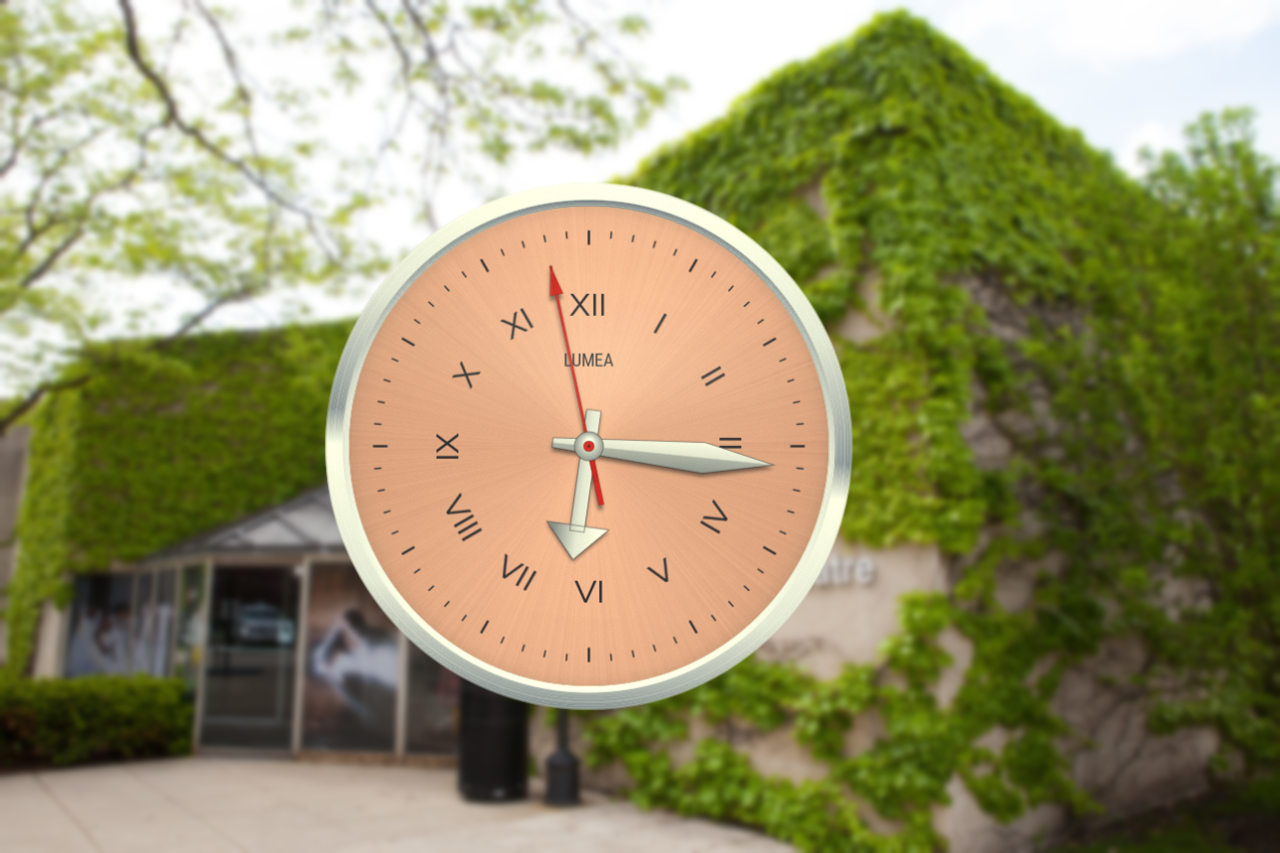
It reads h=6 m=15 s=58
